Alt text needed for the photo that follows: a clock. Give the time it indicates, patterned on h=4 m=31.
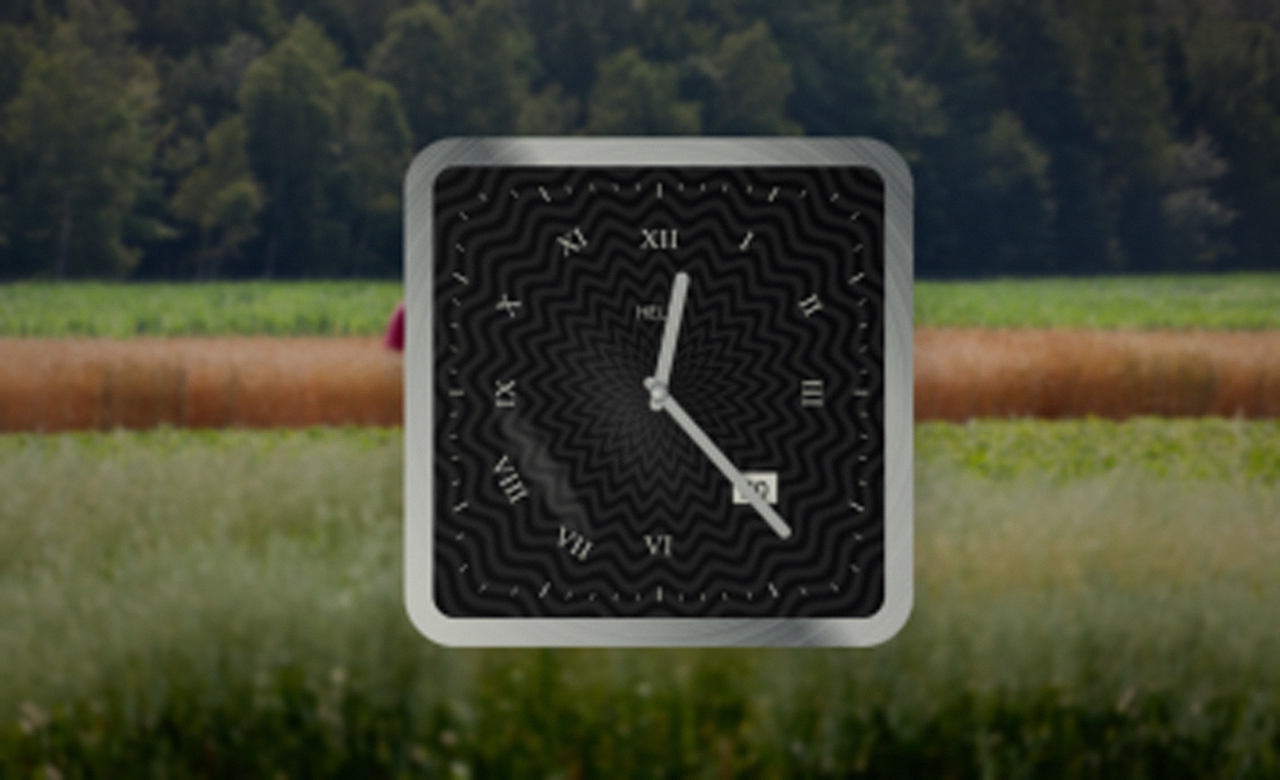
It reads h=12 m=23
